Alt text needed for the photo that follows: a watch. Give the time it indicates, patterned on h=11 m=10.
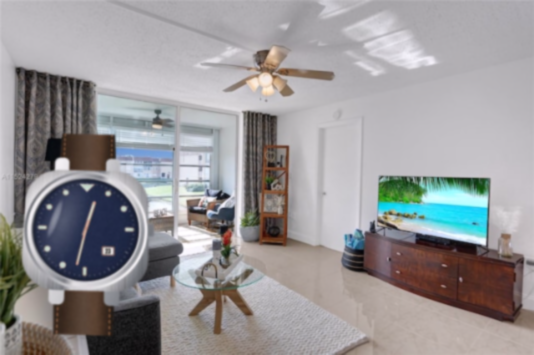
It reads h=12 m=32
